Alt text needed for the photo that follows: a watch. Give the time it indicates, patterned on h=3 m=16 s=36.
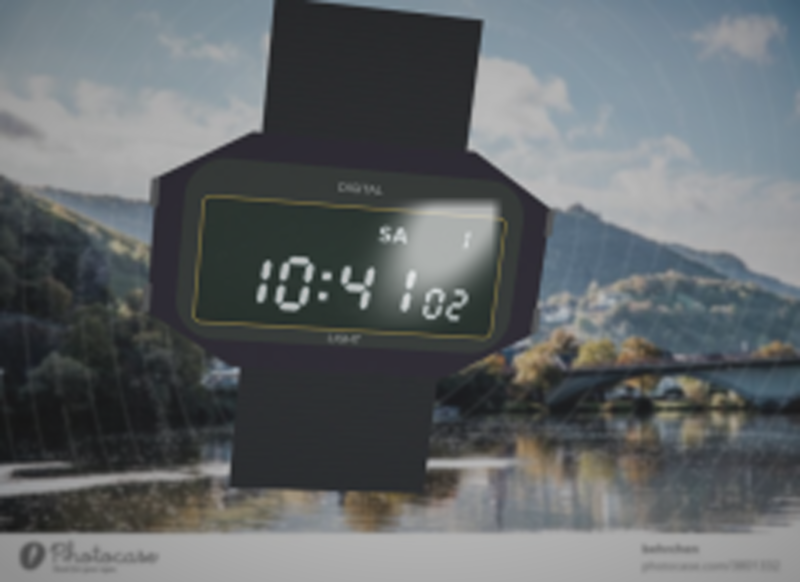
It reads h=10 m=41 s=2
